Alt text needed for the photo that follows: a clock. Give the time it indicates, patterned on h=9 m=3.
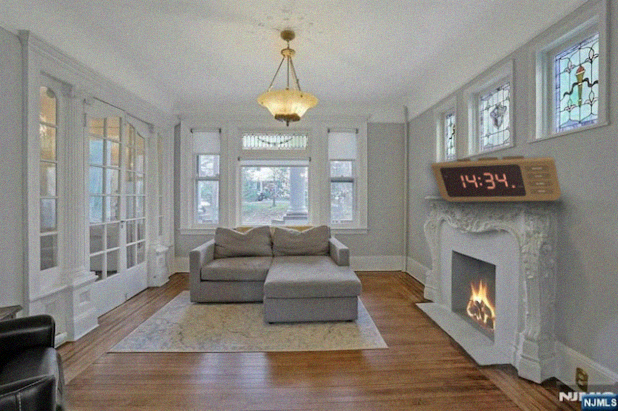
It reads h=14 m=34
